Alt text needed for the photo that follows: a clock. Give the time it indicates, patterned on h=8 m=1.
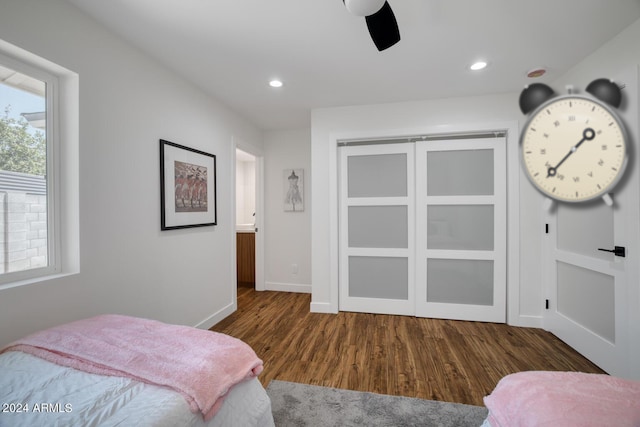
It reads h=1 m=38
